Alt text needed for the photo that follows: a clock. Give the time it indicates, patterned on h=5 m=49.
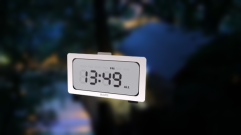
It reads h=13 m=49
